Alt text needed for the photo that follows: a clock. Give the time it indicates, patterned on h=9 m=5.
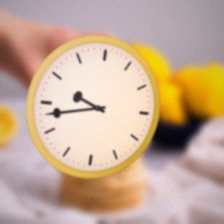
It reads h=9 m=43
